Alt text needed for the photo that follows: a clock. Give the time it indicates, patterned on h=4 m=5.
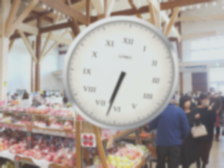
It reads h=6 m=32
